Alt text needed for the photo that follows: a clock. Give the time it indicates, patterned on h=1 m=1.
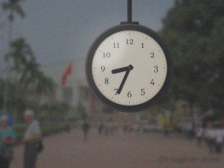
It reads h=8 m=34
